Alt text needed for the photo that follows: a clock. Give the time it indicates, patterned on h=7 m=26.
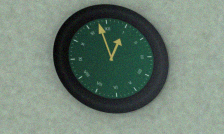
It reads h=12 m=58
